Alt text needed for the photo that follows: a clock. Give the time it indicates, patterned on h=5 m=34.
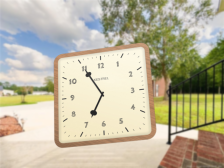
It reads h=6 m=55
